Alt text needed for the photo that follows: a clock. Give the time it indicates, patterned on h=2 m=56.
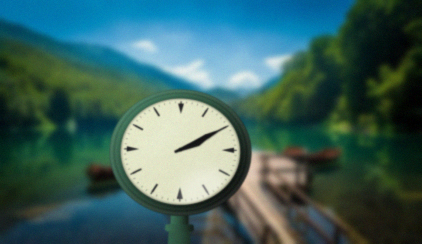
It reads h=2 m=10
